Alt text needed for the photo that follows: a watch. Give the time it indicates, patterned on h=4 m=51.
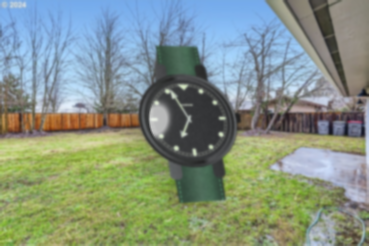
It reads h=6 m=56
